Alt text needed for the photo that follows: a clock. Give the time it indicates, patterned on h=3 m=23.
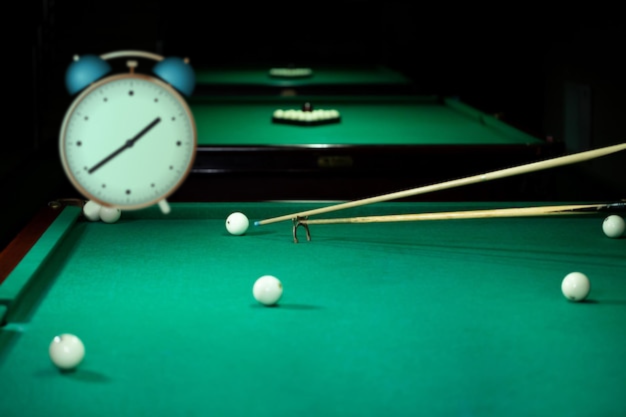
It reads h=1 m=39
